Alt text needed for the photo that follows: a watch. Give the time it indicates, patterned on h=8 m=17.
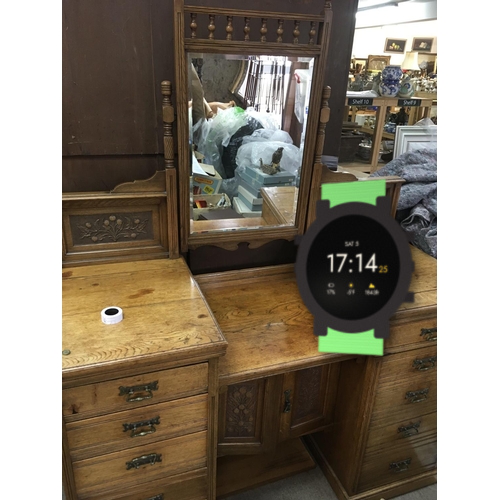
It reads h=17 m=14
